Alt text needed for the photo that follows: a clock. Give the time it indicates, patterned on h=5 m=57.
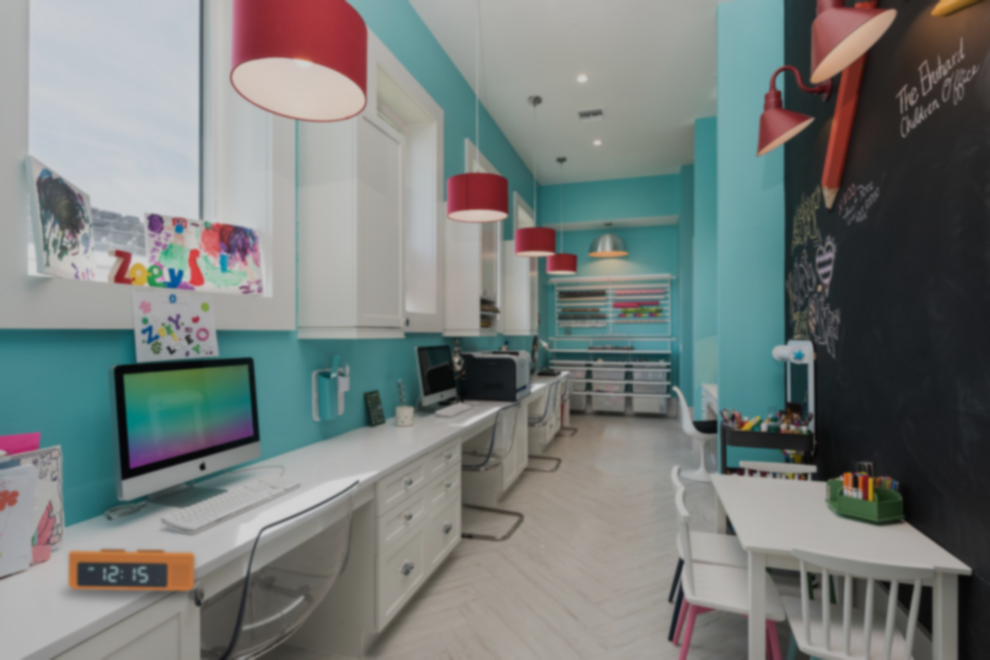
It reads h=12 m=15
